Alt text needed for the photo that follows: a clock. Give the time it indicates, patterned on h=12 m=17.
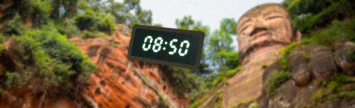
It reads h=8 m=50
